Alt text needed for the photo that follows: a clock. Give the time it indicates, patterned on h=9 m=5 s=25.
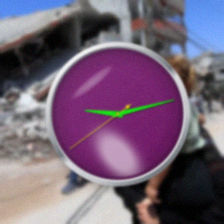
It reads h=9 m=12 s=39
